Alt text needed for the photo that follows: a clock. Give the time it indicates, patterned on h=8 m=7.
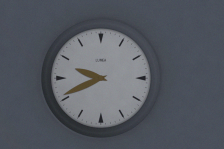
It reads h=9 m=41
